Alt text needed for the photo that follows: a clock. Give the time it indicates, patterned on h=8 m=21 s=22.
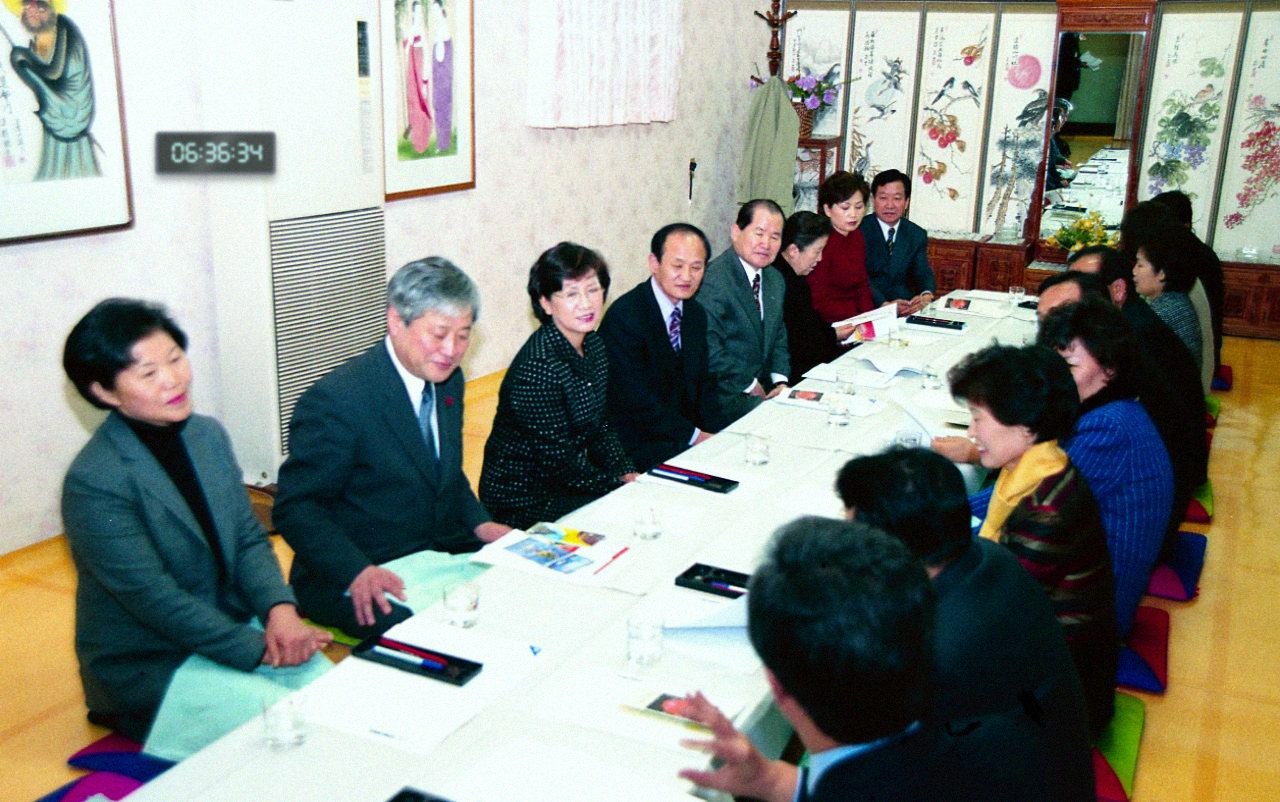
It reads h=6 m=36 s=34
